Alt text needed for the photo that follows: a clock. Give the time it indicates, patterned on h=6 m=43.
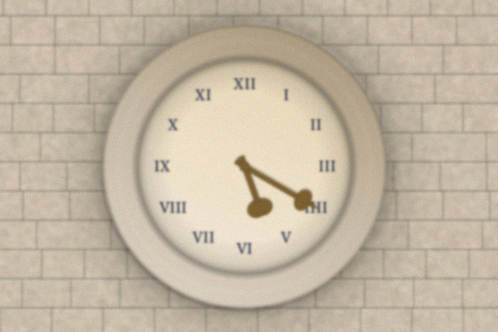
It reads h=5 m=20
